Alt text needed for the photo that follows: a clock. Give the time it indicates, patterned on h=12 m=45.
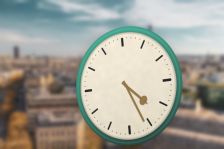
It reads h=4 m=26
